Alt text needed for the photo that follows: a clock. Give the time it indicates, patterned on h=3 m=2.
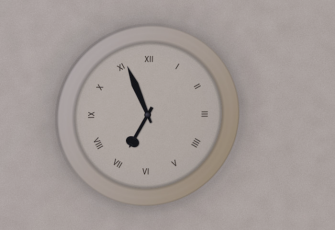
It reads h=6 m=56
